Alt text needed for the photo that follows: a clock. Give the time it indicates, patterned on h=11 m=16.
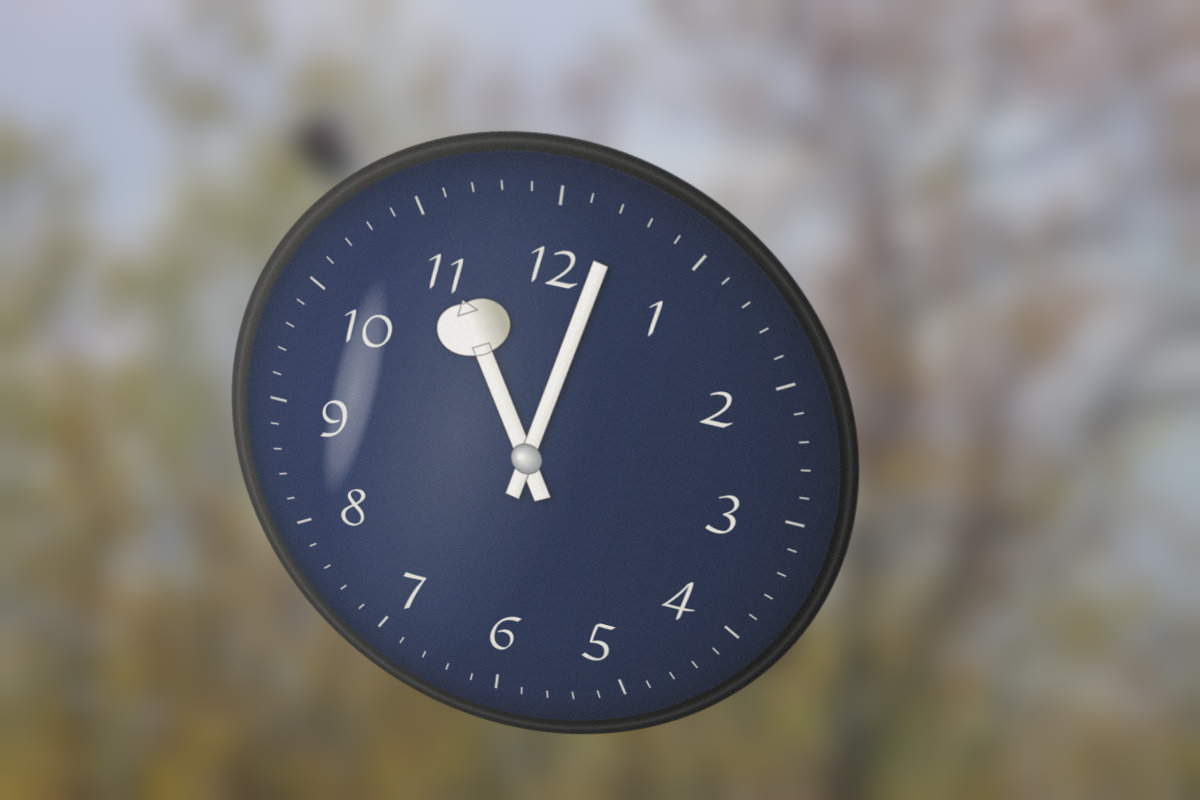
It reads h=11 m=2
